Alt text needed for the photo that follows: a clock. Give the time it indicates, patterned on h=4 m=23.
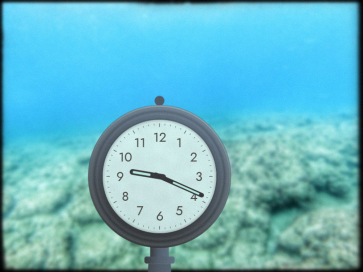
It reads h=9 m=19
